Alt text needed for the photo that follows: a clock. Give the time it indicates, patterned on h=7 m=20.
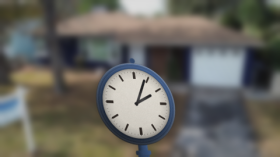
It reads h=2 m=4
